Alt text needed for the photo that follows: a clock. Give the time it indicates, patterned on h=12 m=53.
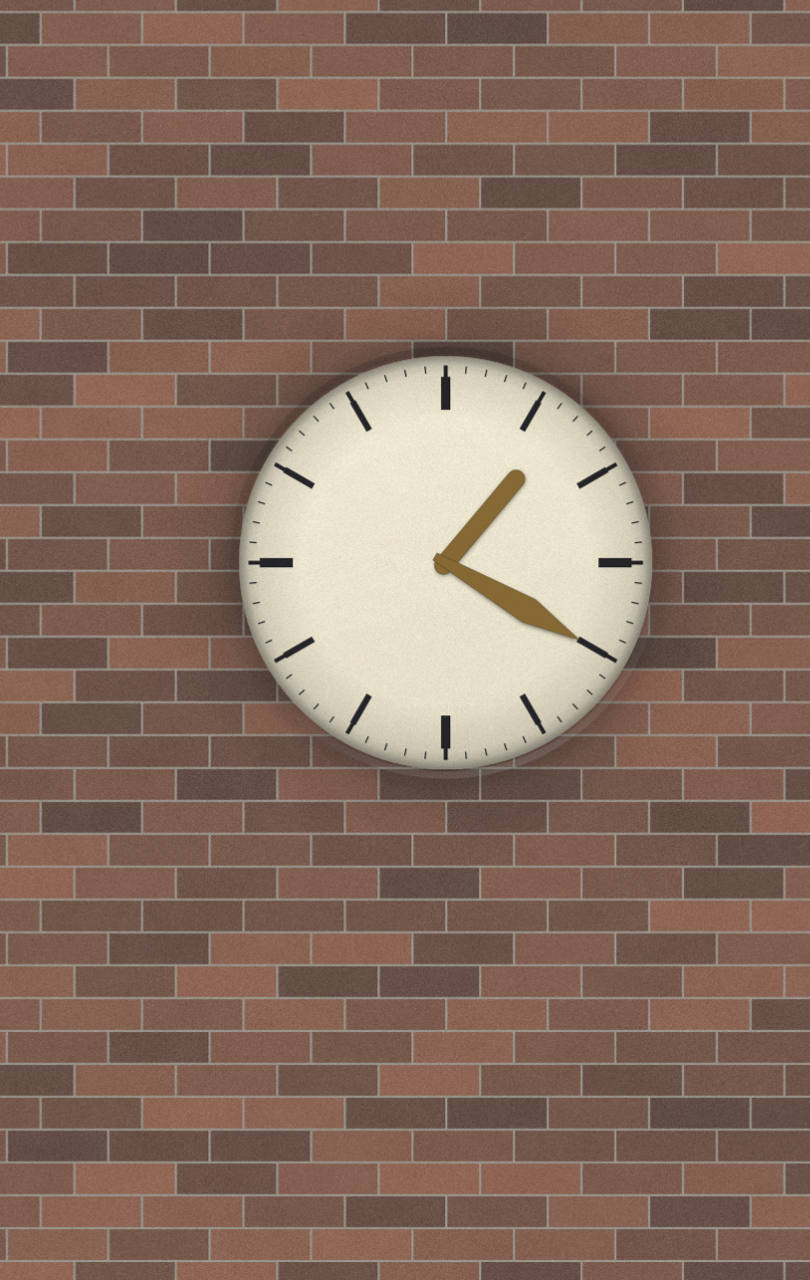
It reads h=1 m=20
